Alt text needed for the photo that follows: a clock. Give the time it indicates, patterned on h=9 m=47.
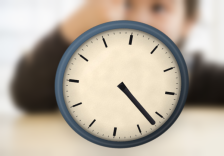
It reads h=4 m=22
